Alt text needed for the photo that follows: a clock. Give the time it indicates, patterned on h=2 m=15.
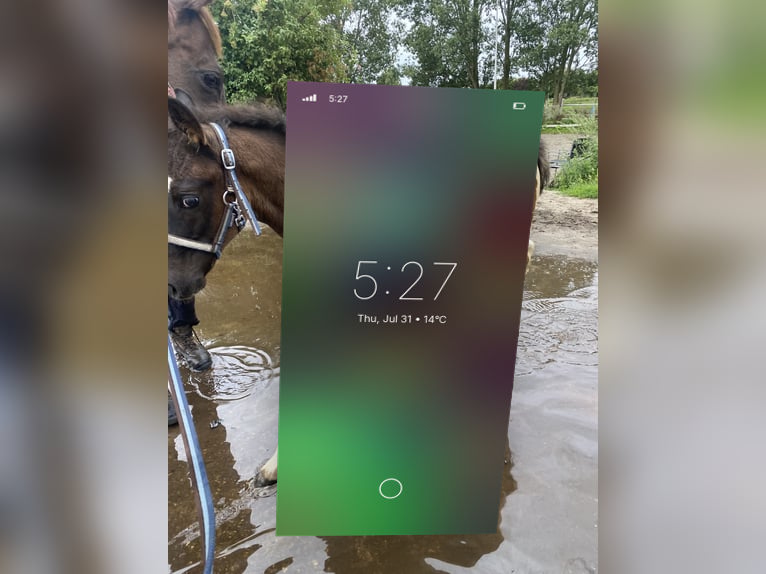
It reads h=5 m=27
